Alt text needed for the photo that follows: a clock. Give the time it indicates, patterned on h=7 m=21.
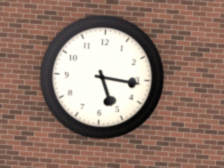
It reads h=5 m=16
